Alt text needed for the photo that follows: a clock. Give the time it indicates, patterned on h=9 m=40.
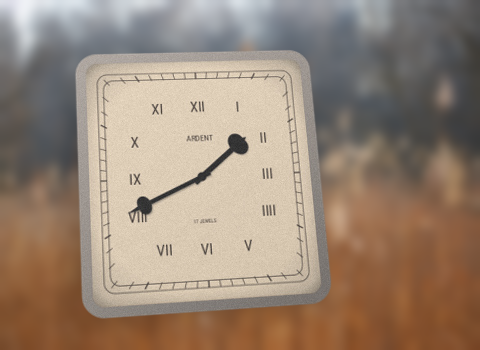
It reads h=1 m=41
